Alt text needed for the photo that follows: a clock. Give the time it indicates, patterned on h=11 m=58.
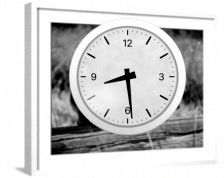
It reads h=8 m=29
